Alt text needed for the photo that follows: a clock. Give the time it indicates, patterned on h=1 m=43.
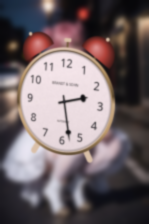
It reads h=2 m=28
